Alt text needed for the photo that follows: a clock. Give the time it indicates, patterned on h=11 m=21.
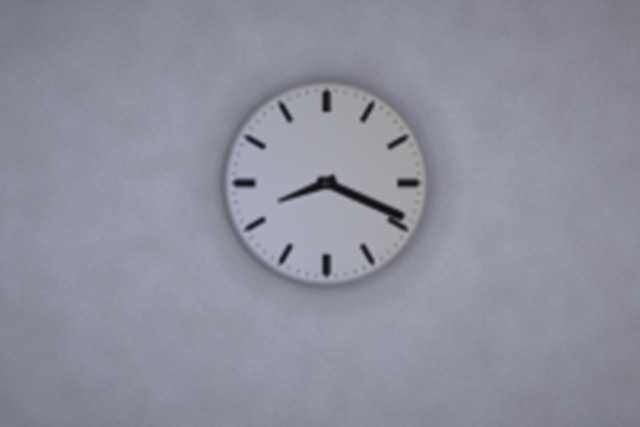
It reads h=8 m=19
